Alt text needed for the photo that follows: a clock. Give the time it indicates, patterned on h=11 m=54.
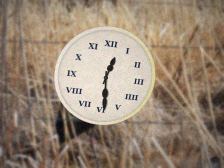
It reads h=12 m=29
